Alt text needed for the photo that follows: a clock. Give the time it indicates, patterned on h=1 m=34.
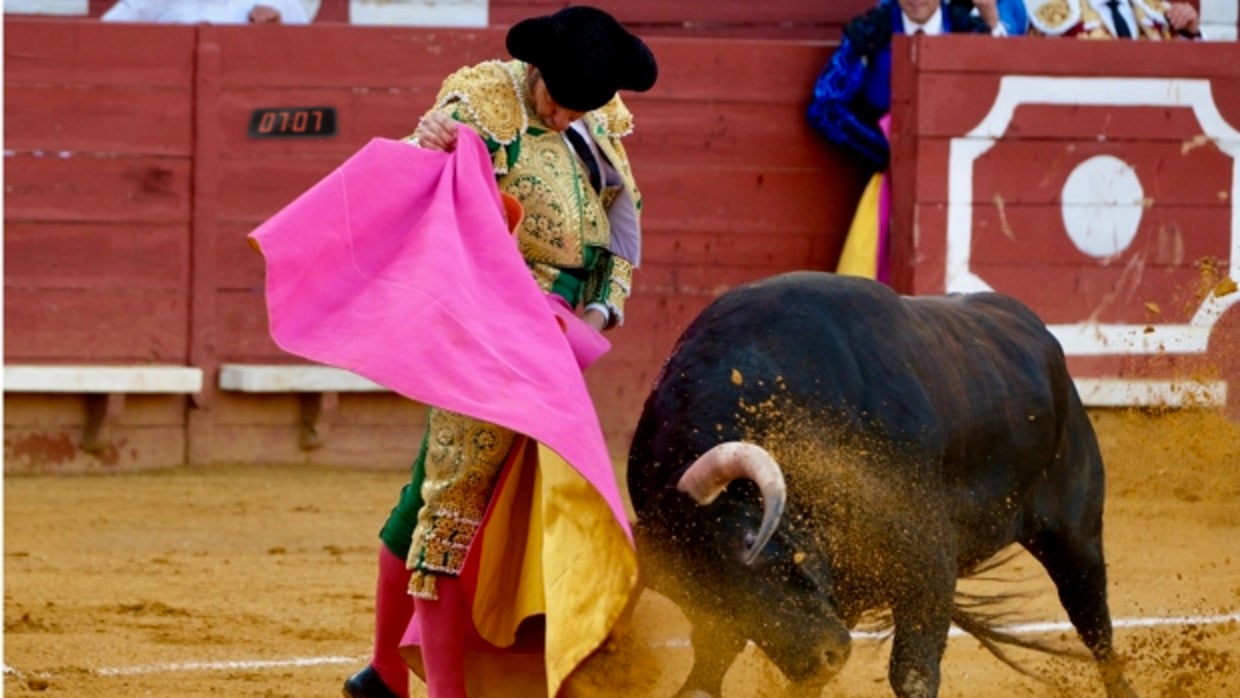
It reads h=7 m=7
